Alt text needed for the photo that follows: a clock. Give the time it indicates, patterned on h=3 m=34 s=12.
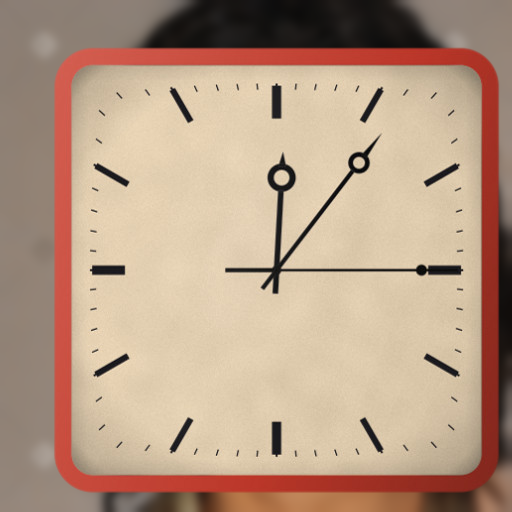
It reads h=12 m=6 s=15
